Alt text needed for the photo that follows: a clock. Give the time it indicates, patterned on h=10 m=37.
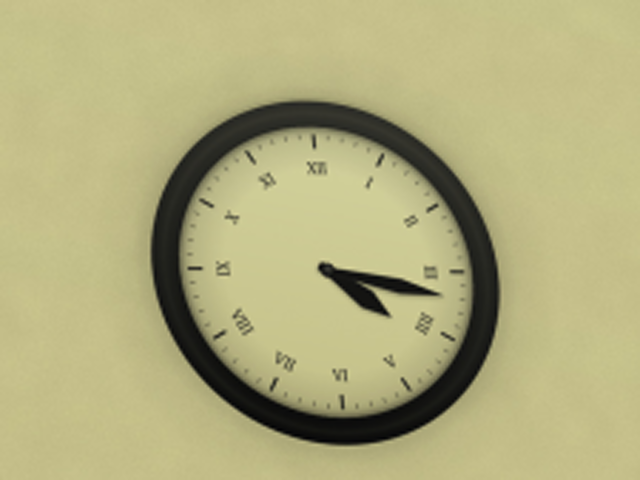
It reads h=4 m=17
